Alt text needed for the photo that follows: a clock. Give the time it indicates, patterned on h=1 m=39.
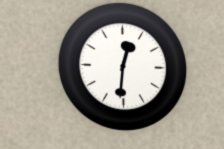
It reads h=12 m=31
